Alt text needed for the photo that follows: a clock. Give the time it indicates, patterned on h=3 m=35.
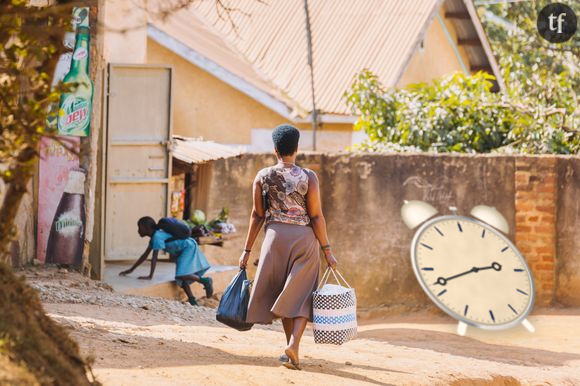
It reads h=2 m=42
